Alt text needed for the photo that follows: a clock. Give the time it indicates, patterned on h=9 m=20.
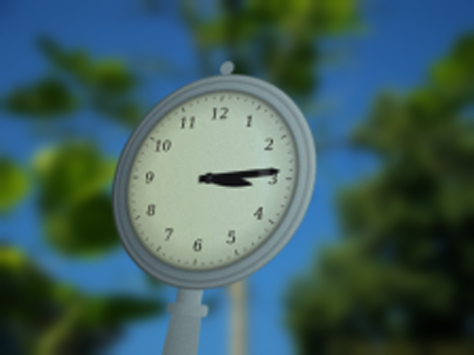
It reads h=3 m=14
